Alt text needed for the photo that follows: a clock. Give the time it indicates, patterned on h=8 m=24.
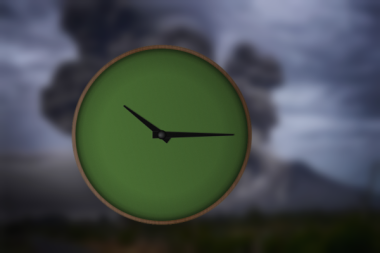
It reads h=10 m=15
